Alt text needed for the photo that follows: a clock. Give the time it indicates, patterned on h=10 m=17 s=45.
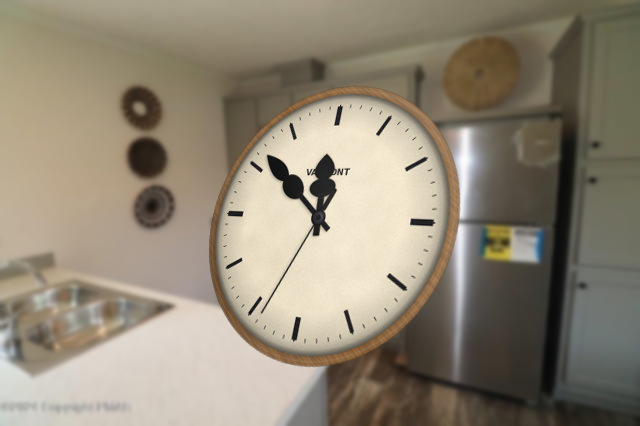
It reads h=11 m=51 s=34
